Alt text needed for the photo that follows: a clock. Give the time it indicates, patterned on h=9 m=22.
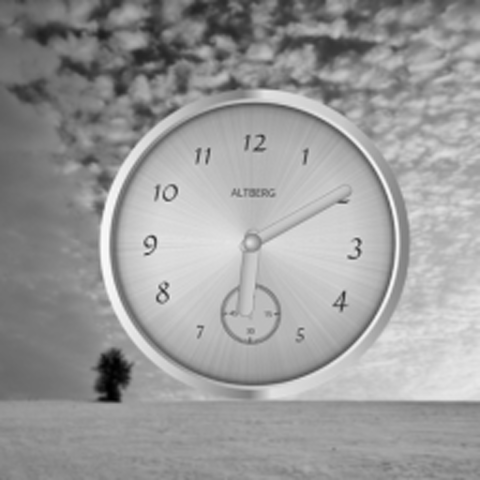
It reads h=6 m=10
